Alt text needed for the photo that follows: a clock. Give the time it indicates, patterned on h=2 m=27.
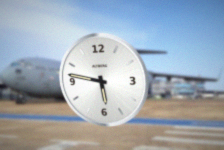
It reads h=5 m=47
